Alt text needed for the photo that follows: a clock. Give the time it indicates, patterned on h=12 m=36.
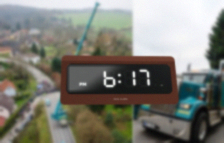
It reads h=6 m=17
